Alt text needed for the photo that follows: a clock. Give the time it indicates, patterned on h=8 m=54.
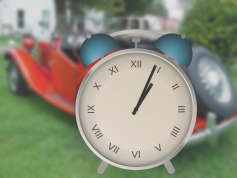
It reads h=1 m=4
